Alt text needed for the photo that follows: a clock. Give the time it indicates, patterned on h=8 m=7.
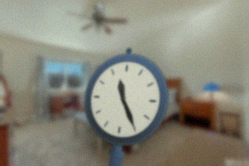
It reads h=11 m=25
